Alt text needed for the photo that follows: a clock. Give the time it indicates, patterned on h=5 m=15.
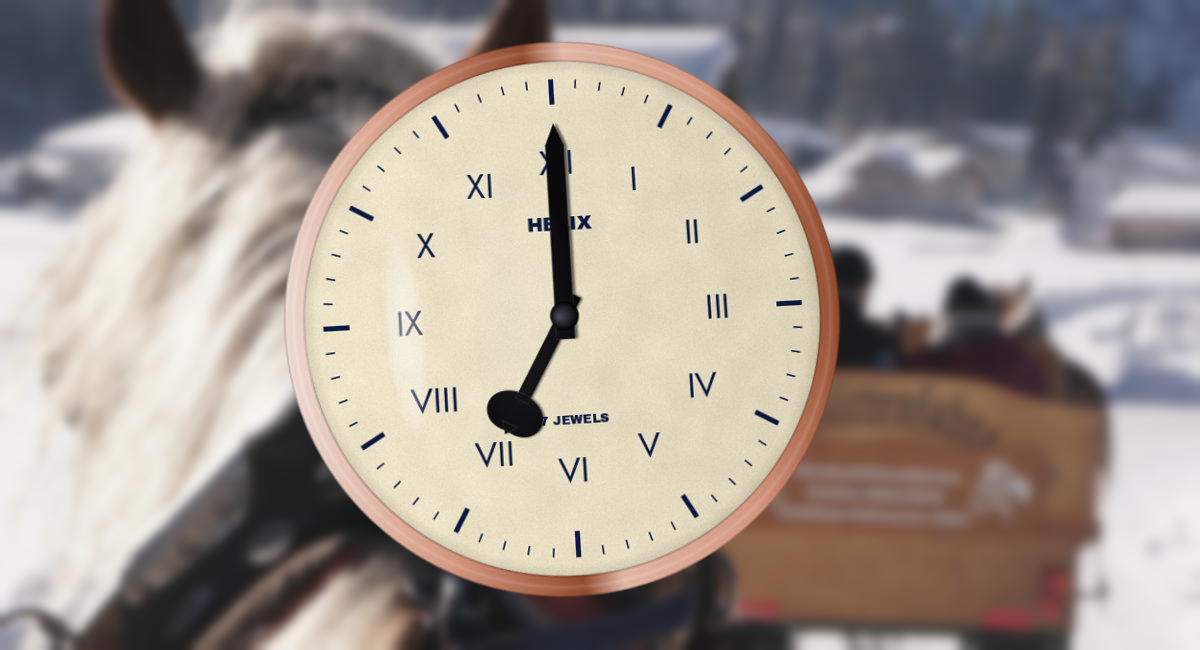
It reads h=7 m=0
